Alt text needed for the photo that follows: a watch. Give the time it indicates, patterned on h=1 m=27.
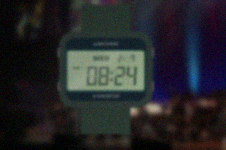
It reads h=8 m=24
